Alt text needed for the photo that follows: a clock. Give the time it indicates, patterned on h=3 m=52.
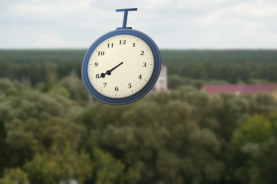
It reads h=7 m=39
